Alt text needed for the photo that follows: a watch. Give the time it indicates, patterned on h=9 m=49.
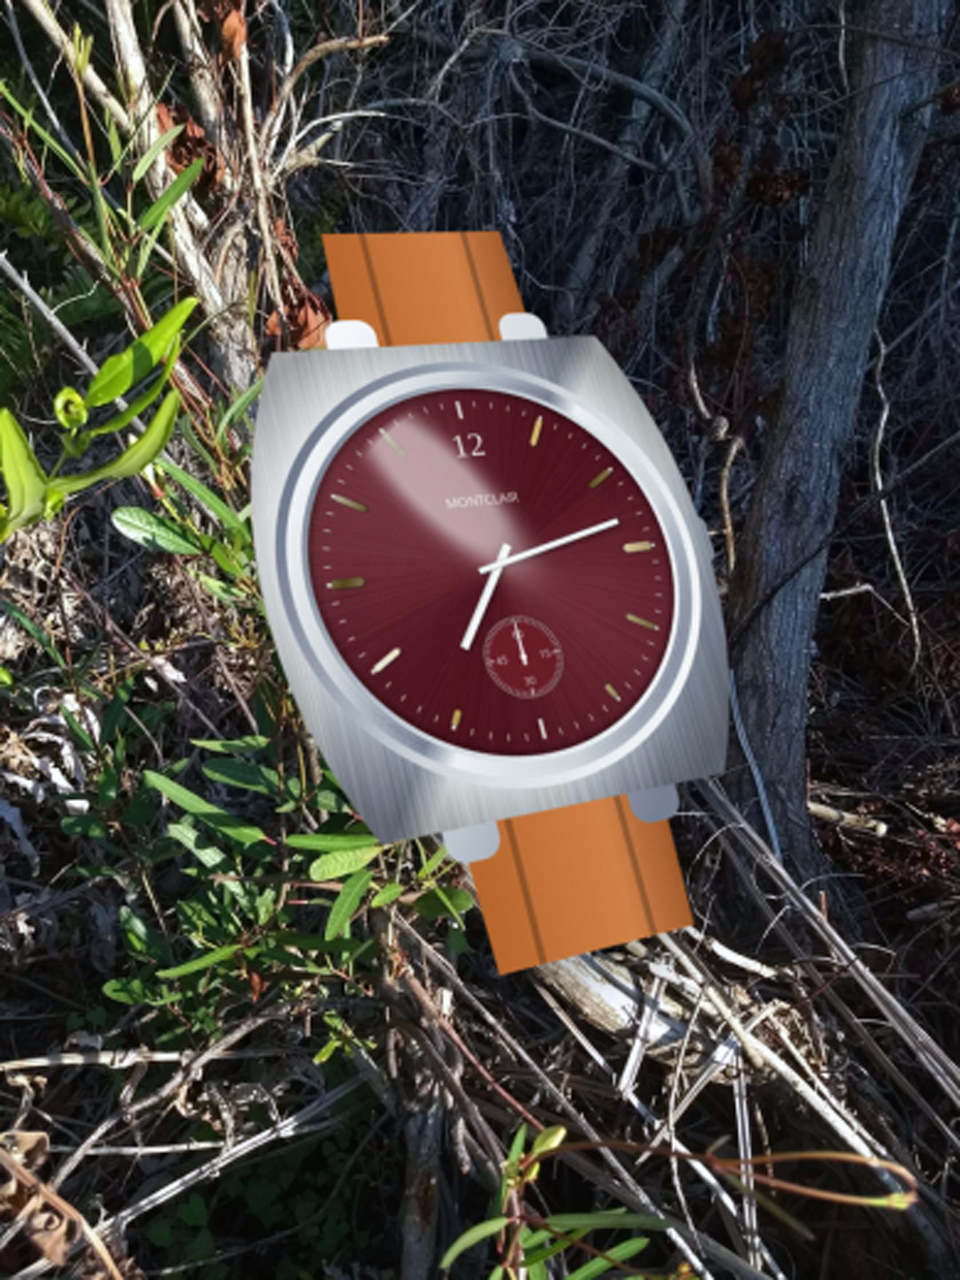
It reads h=7 m=13
